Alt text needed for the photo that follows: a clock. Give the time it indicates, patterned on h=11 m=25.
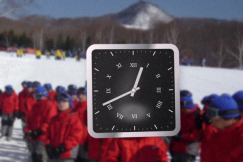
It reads h=12 m=41
